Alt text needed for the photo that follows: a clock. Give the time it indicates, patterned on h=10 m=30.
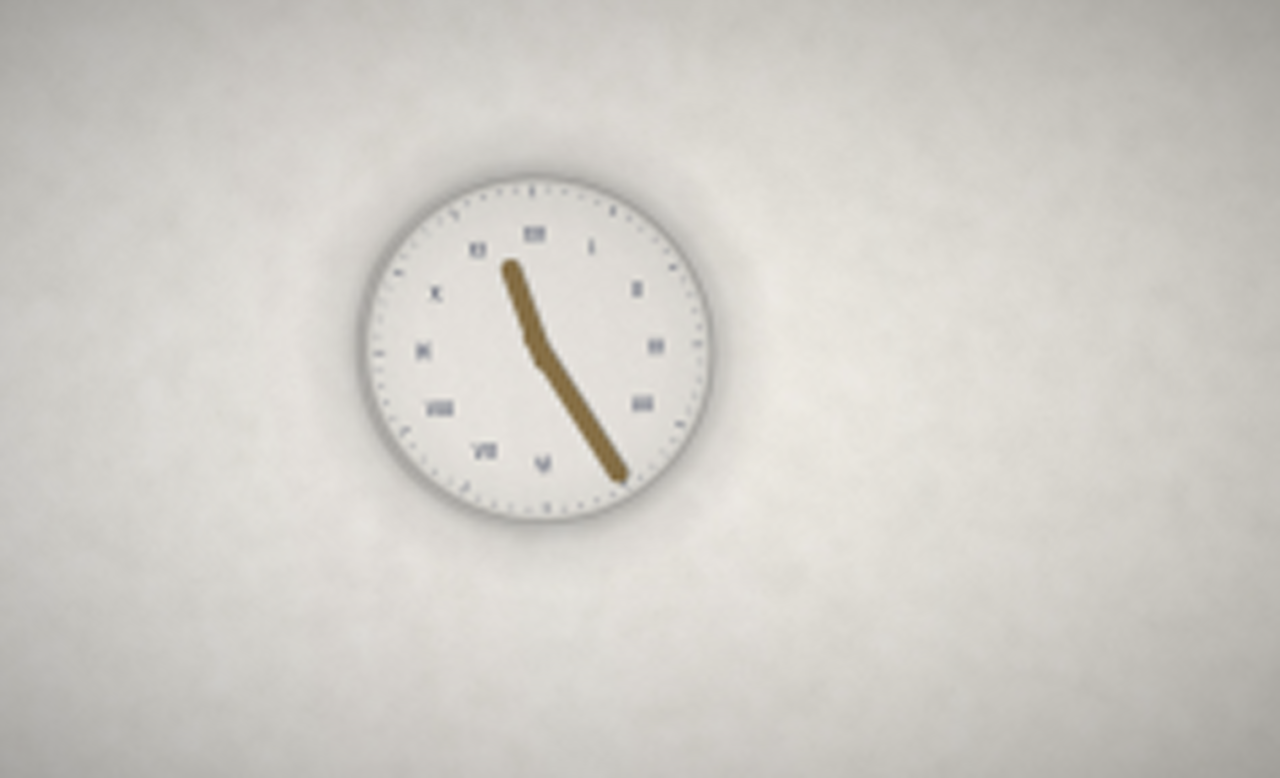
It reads h=11 m=25
